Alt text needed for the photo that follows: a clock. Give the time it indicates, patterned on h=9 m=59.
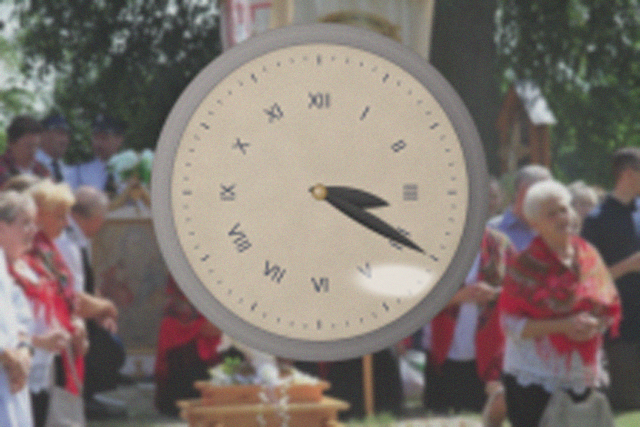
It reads h=3 m=20
